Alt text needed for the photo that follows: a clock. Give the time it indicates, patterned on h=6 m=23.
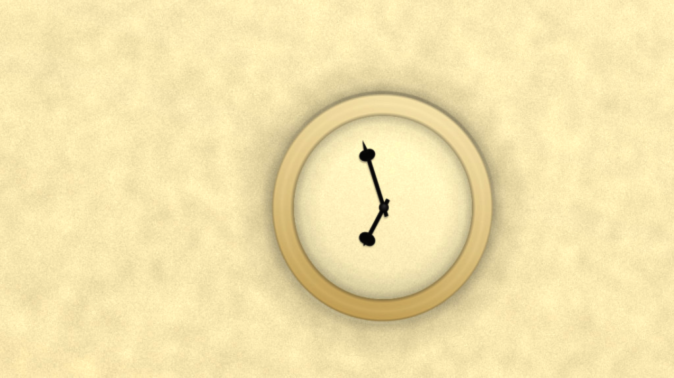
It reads h=6 m=57
